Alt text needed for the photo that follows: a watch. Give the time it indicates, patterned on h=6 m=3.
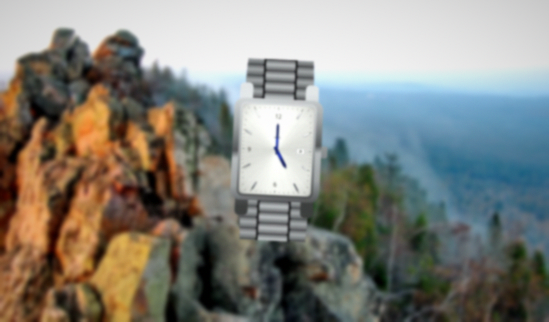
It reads h=5 m=0
